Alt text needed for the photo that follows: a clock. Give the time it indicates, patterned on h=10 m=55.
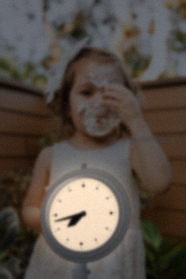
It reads h=7 m=43
